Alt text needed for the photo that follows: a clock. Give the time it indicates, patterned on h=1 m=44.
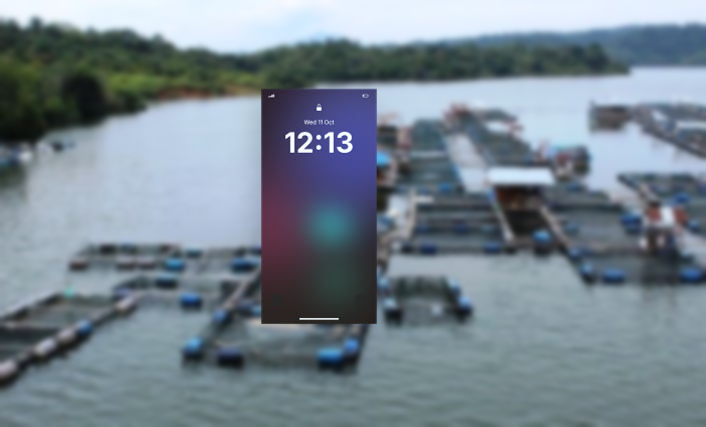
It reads h=12 m=13
